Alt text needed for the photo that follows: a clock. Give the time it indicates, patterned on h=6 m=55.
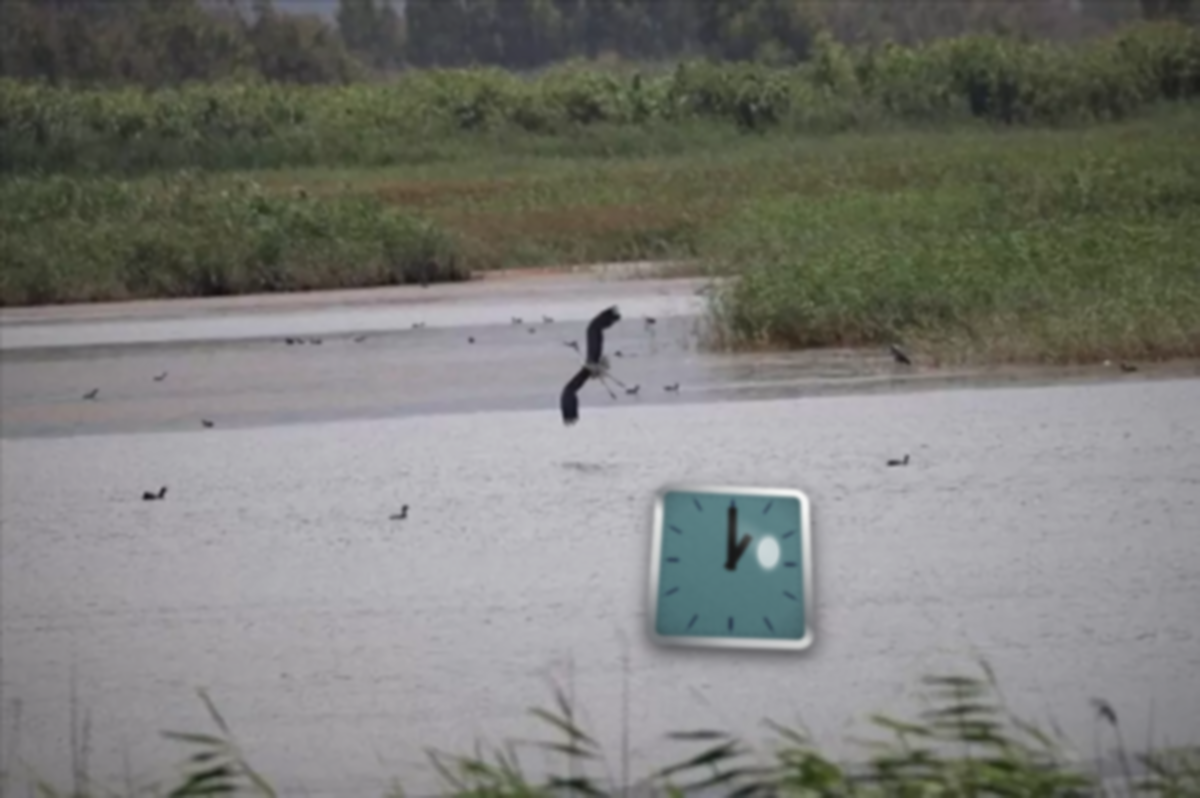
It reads h=1 m=0
